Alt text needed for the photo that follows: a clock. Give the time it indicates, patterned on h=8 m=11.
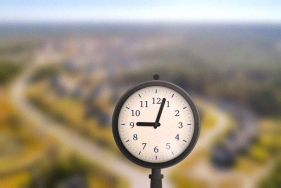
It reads h=9 m=3
